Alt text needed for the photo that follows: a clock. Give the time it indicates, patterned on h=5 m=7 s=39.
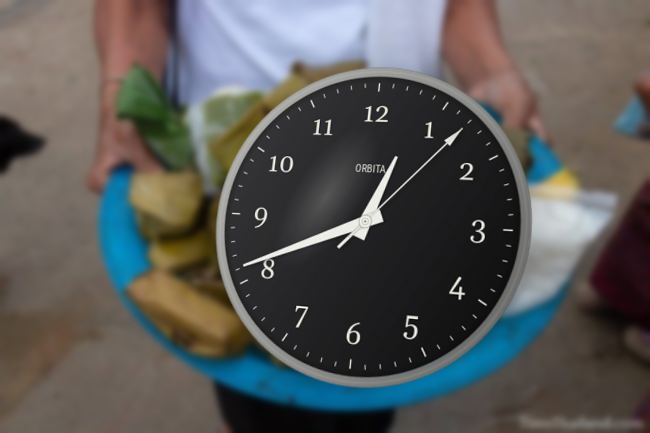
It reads h=12 m=41 s=7
